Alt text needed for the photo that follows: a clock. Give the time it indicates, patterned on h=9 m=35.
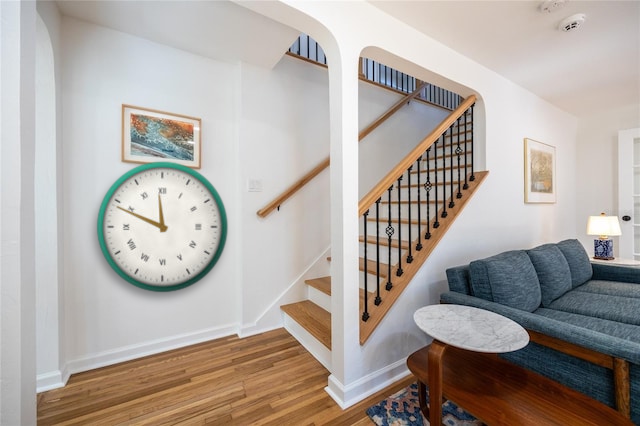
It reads h=11 m=49
